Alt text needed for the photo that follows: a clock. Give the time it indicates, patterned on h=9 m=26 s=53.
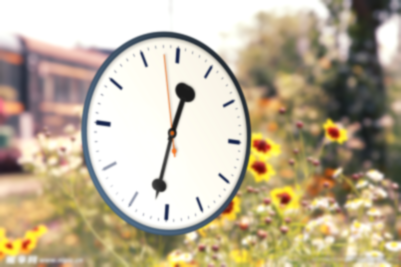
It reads h=12 m=31 s=58
